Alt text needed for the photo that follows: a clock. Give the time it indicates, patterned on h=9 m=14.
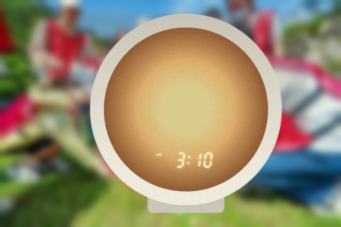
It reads h=3 m=10
